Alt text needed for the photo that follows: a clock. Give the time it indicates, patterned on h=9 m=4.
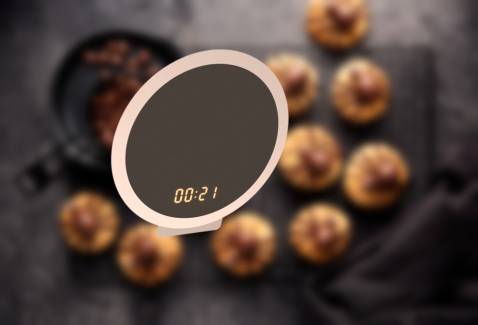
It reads h=0 m=21
